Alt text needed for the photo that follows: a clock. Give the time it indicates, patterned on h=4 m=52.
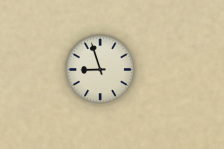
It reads h=8 m=57
